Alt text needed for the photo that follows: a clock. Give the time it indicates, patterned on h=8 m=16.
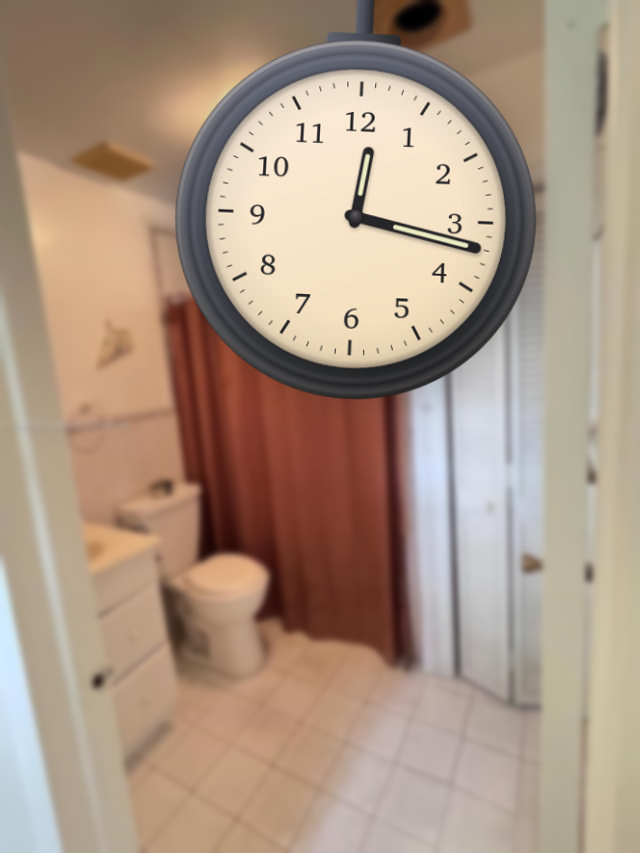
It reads h=12 m=17
